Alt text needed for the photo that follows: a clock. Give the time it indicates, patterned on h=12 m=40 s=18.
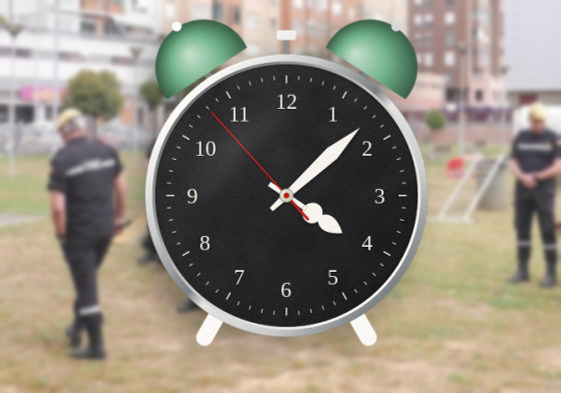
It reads h=4 m=7 s=53
